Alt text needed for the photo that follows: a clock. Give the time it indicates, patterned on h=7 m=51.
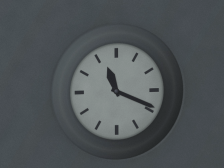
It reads h=11 m=19
